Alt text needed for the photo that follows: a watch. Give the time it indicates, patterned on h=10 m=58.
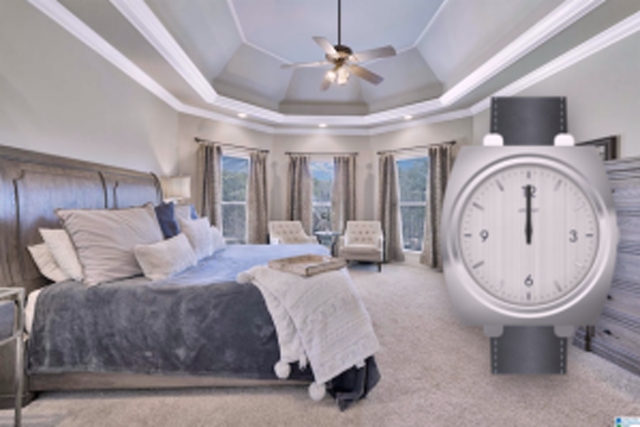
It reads h=12 m=0
